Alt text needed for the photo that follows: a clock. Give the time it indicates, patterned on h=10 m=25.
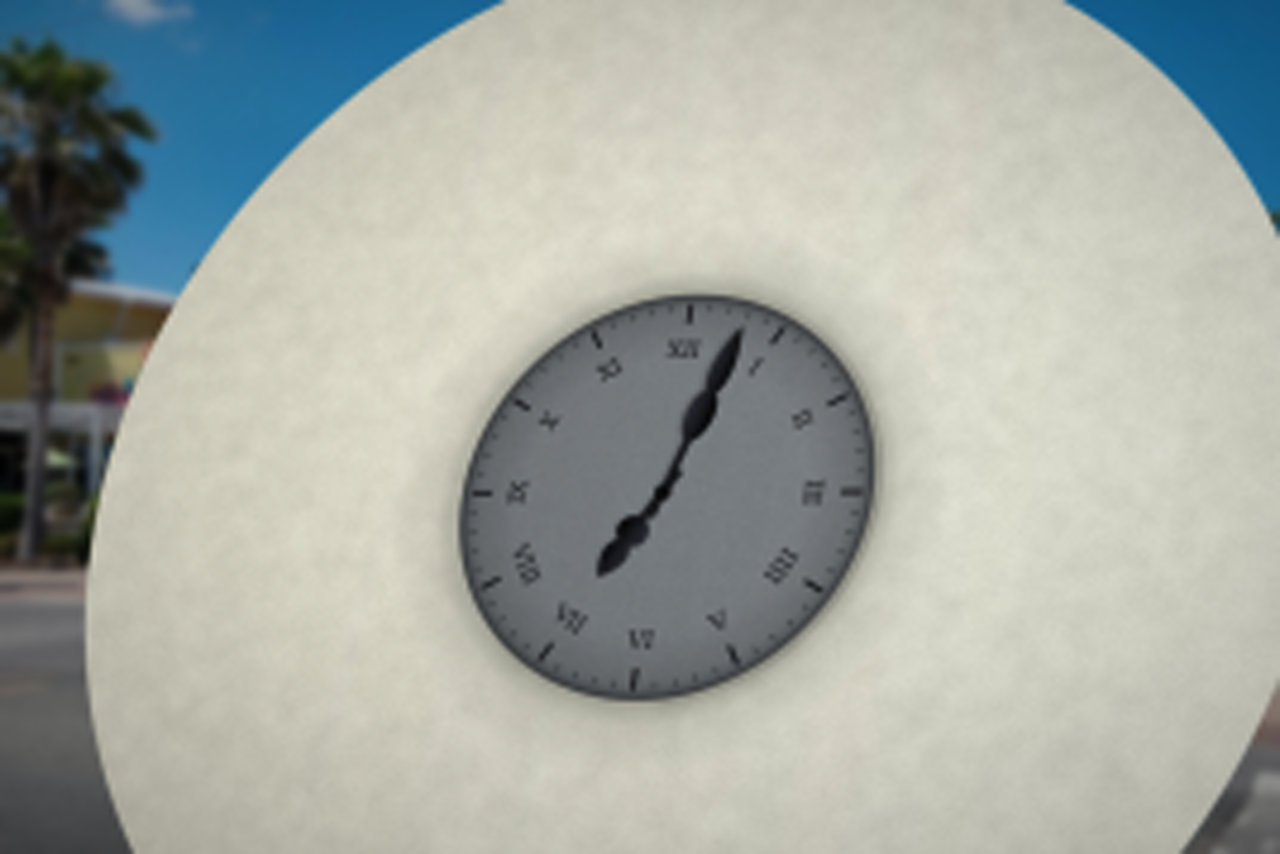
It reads h=7 m=3
